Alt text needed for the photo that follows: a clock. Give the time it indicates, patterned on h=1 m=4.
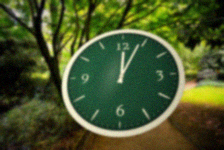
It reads h=12 m=4
